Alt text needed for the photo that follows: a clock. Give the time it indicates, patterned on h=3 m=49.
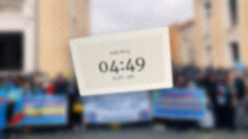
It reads h=4 m=49
